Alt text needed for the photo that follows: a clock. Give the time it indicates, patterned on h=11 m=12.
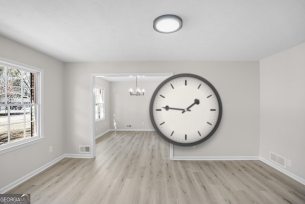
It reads h=1 m=46
